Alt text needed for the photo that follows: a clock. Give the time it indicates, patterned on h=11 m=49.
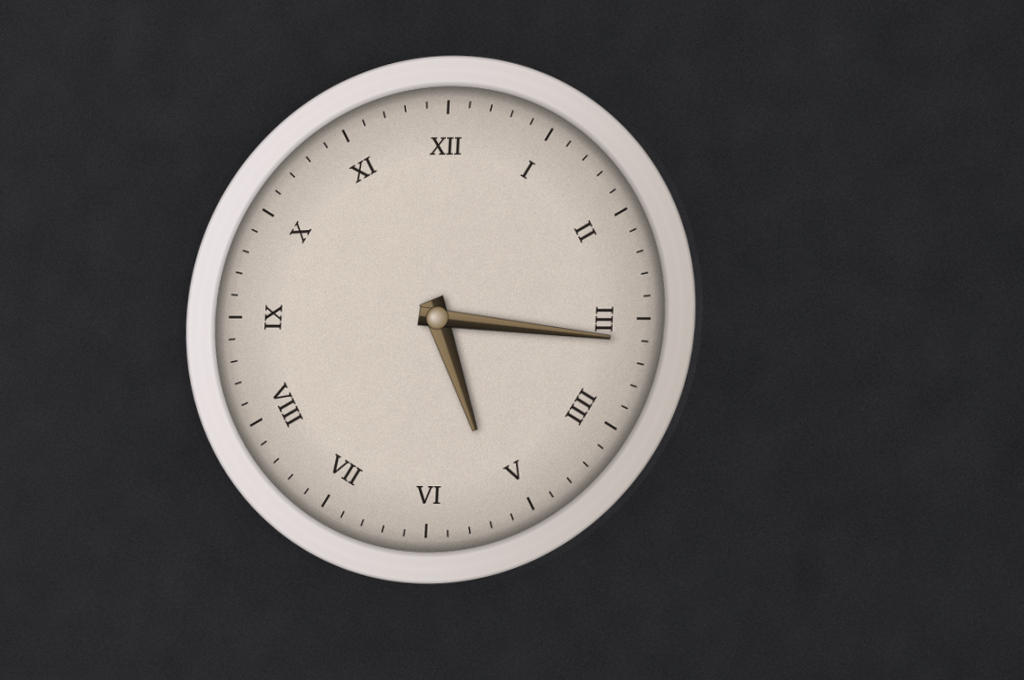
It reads h=5 m=16
